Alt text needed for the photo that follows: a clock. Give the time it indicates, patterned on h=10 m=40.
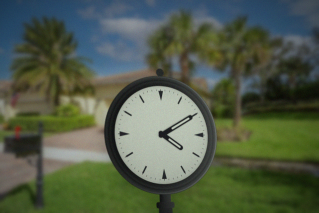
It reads h=4 m=10
